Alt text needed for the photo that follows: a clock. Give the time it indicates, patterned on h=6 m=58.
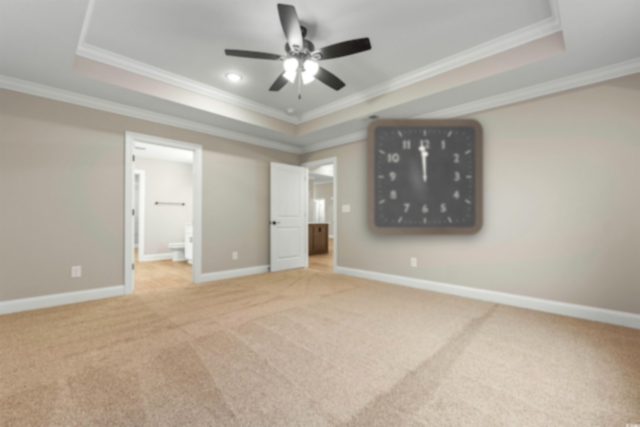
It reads h=11 m=59
